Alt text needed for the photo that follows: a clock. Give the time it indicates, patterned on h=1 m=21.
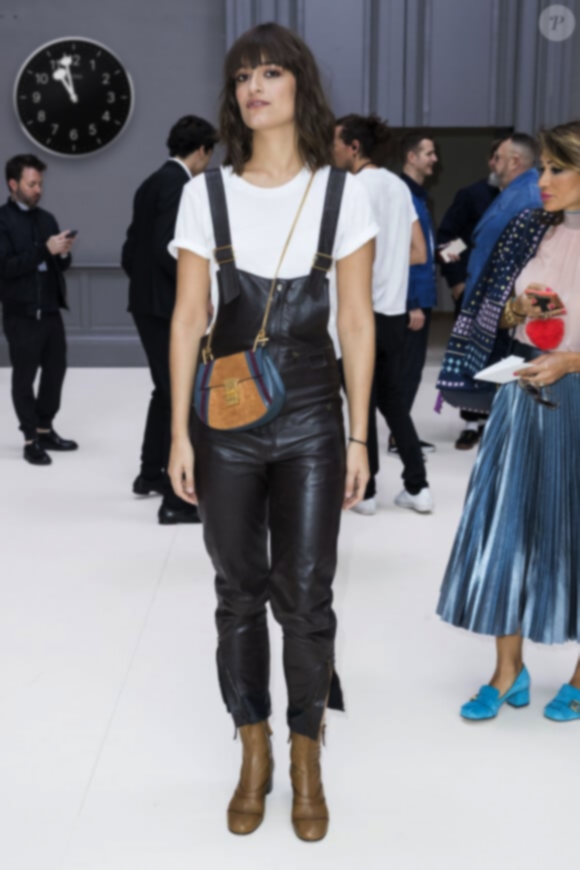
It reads h=10 m=58
